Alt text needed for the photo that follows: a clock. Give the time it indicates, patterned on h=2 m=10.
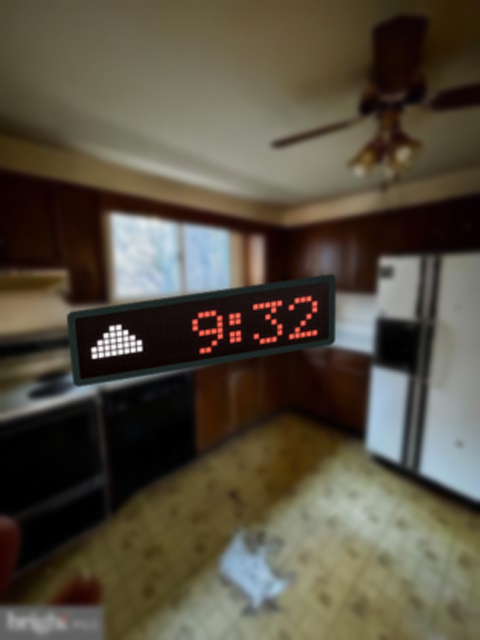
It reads h=9 m=32
